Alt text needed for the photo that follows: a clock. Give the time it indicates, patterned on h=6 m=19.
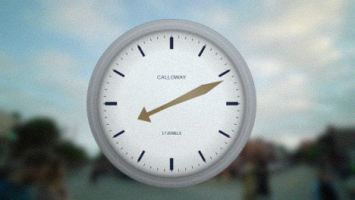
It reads h=8 m=11
